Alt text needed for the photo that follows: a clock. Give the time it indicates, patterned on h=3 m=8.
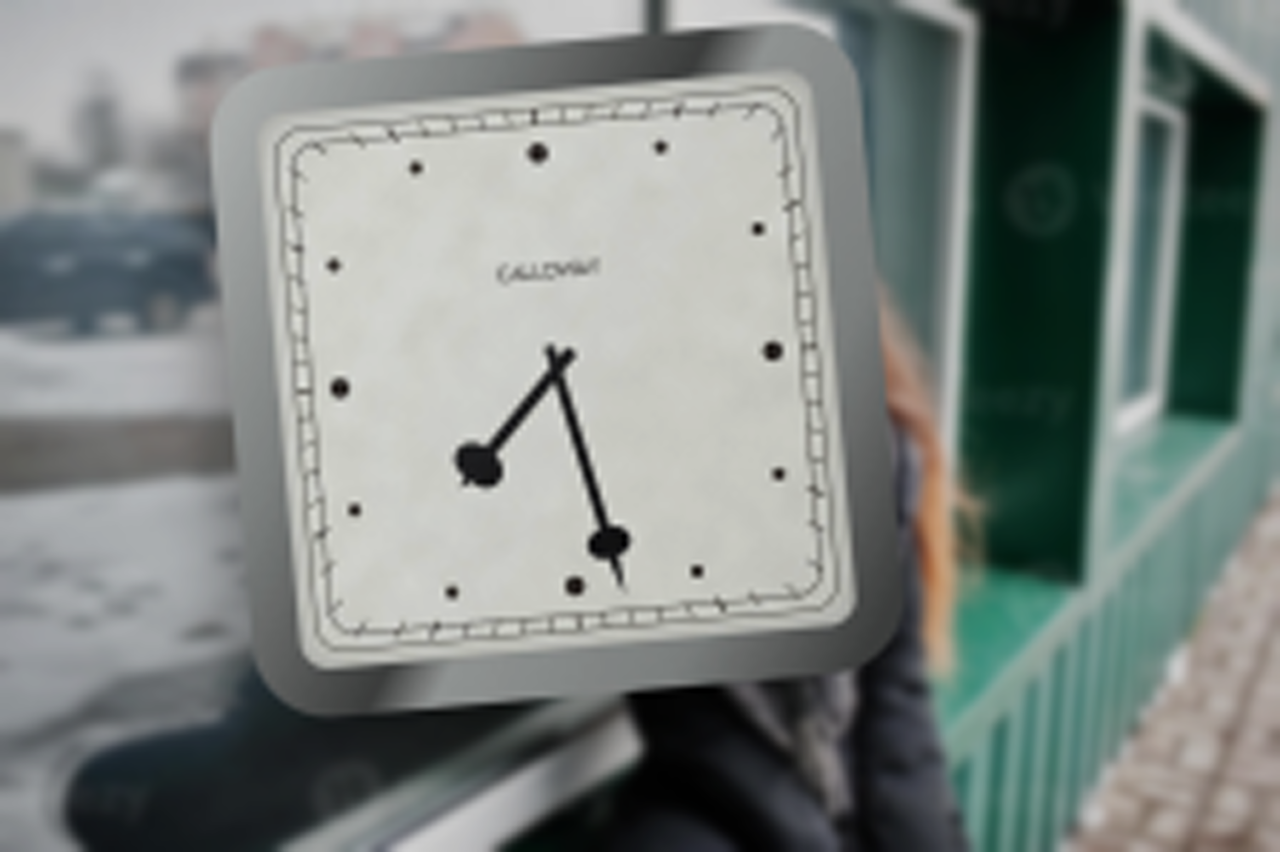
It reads h=7 m=28
